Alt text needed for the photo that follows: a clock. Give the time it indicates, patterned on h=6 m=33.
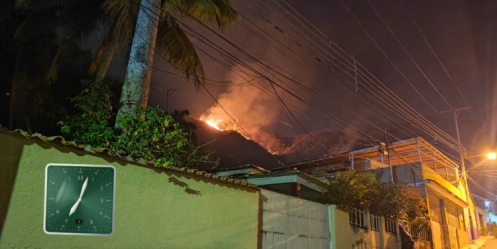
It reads h=7 m=3
